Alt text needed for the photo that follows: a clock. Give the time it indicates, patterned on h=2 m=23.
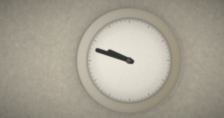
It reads h=9 m=48
